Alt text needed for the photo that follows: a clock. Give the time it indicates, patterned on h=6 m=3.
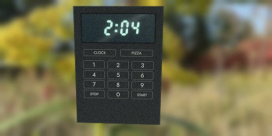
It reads h=2 m=4
